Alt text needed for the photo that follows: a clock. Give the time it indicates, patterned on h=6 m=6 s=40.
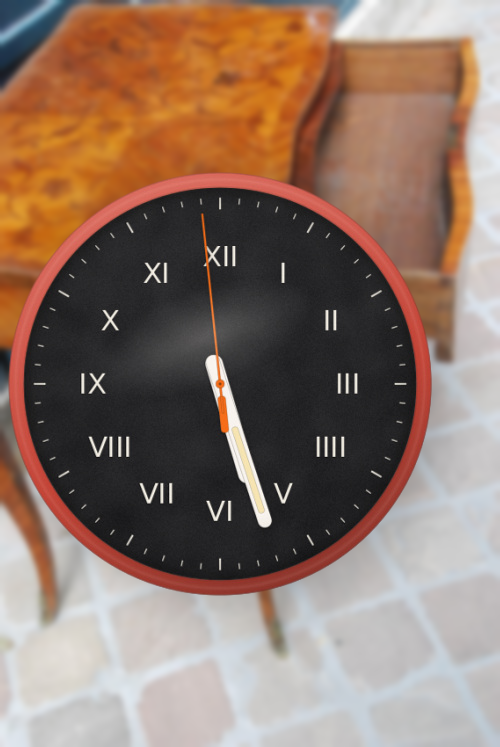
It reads h=5 m=26 s=59
